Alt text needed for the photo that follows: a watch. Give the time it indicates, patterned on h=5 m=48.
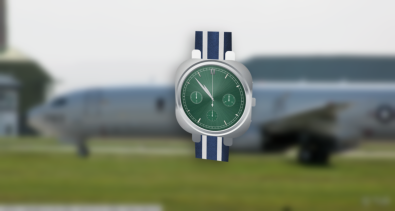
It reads h=10 m=53
